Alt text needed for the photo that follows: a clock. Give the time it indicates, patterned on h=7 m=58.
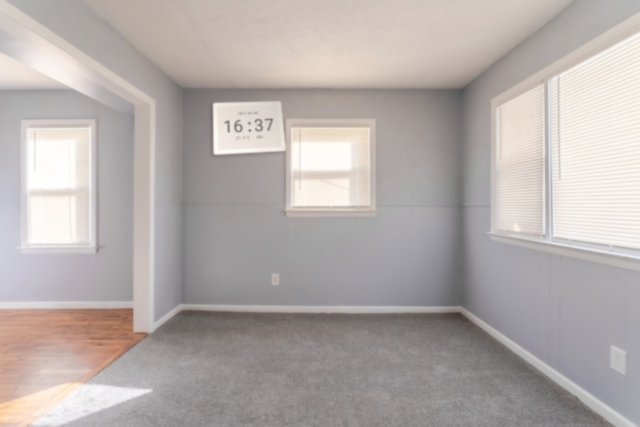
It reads h=16 m=37
